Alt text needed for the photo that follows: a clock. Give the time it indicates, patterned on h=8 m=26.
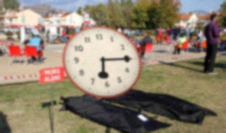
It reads h=6 m=15
